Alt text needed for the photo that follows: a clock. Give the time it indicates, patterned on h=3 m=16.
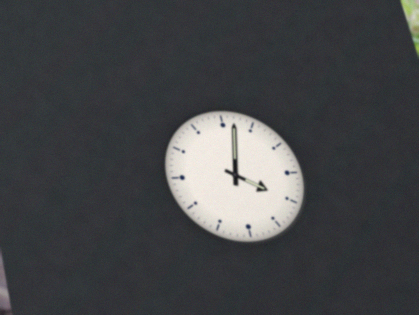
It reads h=4 m=2
